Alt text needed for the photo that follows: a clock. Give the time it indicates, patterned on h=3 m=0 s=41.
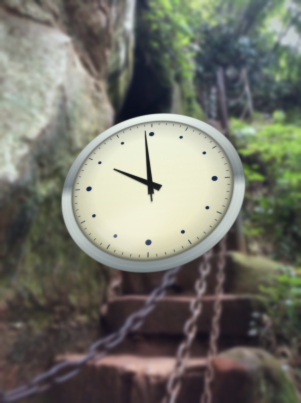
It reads h=9 m=58 s=59
